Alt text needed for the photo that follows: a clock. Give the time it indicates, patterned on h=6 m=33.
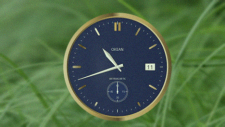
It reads h=10 m=42
